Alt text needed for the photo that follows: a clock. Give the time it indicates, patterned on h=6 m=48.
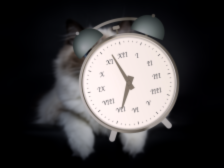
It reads h=6 m=57
